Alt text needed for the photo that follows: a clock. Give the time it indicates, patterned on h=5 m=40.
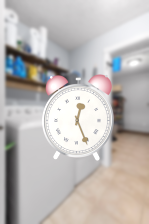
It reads h=12 m=26
